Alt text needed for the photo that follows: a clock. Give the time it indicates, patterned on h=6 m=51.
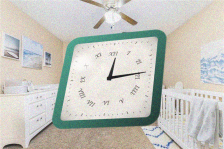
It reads h=12 m=14
